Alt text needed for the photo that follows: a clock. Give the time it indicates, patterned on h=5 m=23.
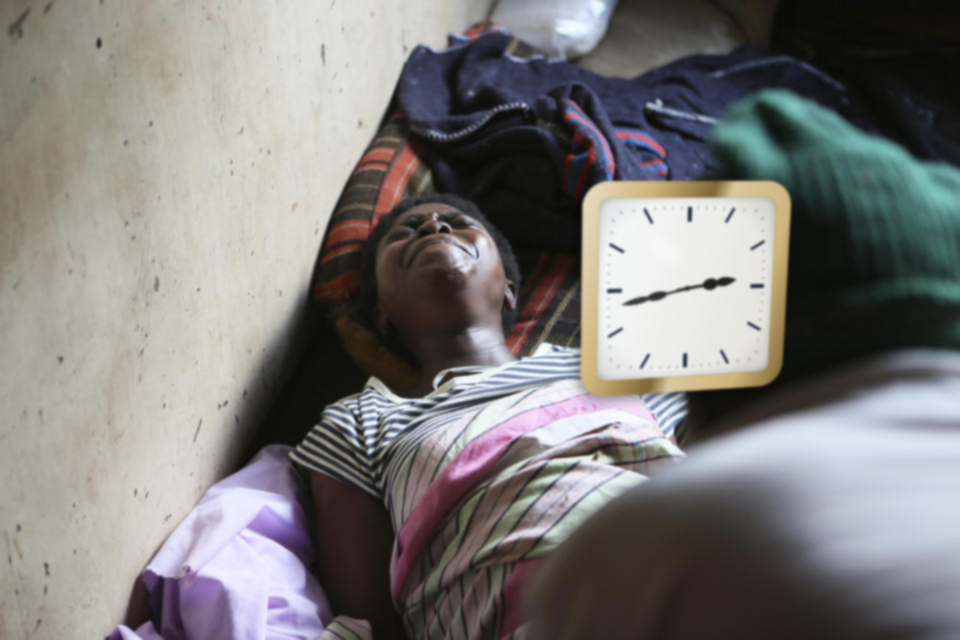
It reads h=2 m=43
